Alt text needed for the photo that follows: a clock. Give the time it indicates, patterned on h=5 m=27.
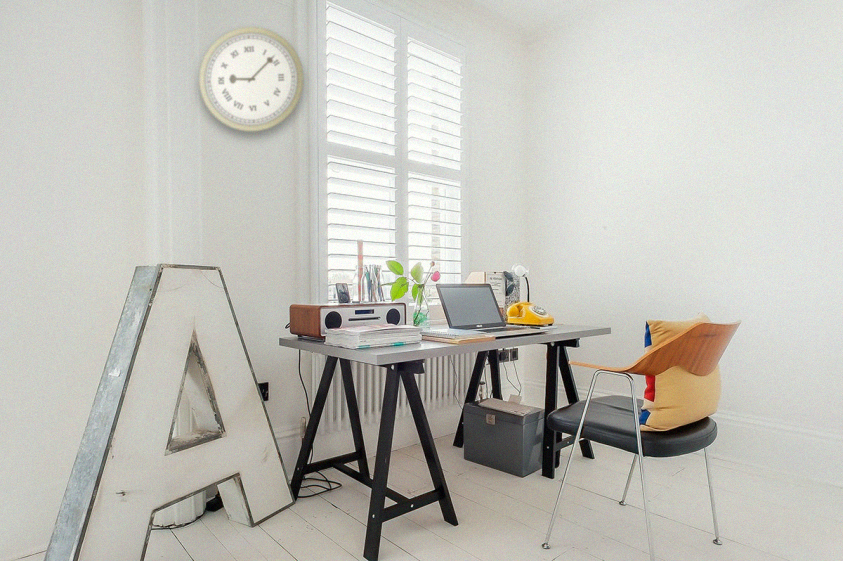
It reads h=9 m=8
